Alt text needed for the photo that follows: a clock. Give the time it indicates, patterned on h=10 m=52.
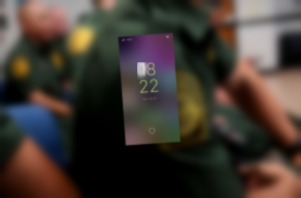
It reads h=18 m=22
